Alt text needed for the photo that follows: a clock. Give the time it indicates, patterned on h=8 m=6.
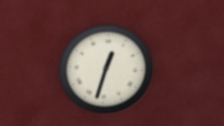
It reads h=12 m=32
